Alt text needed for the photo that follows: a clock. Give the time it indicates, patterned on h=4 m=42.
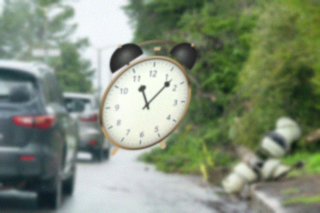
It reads h=11 m=7
